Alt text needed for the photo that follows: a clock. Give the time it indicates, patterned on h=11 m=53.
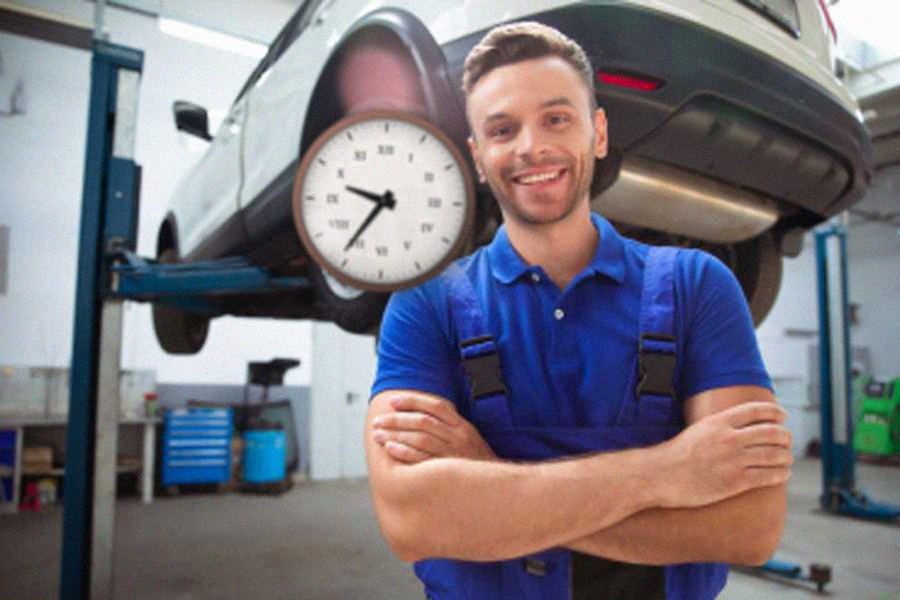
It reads h=9 m=36
